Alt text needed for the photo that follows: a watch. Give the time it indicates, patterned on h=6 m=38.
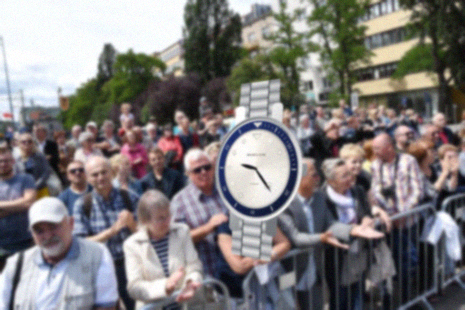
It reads h=9 m=23
